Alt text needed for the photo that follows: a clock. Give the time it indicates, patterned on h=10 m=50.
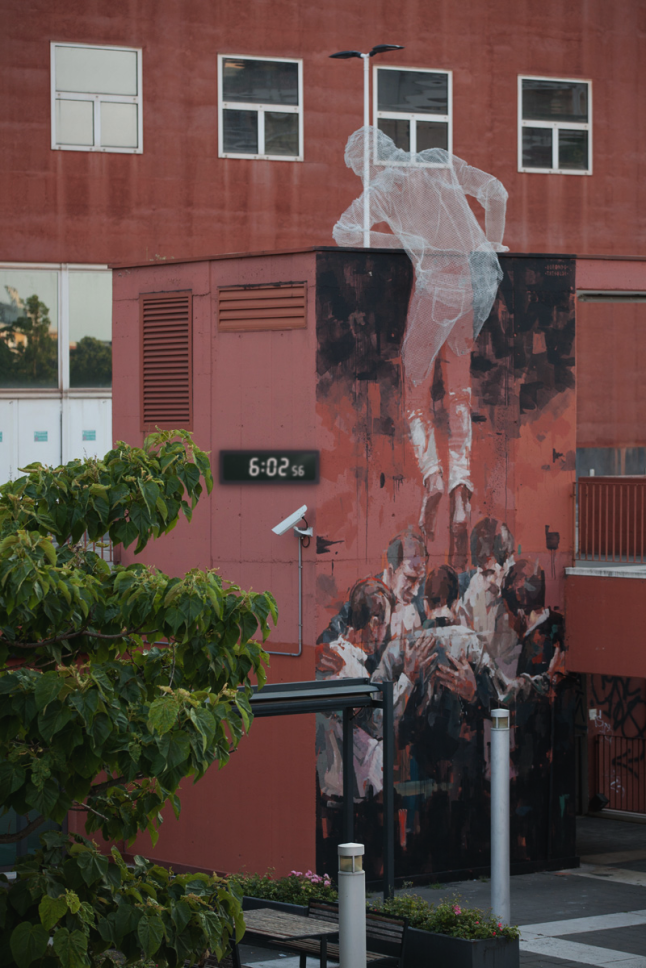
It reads h=6 m=2
